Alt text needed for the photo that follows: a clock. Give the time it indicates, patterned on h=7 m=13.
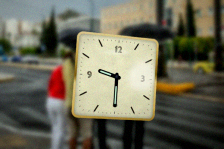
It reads h=9 m=30
